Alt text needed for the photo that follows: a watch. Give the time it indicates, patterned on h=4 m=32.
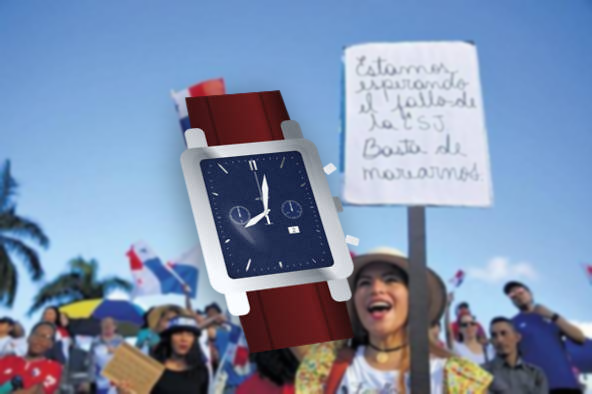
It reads h=8 m=2
